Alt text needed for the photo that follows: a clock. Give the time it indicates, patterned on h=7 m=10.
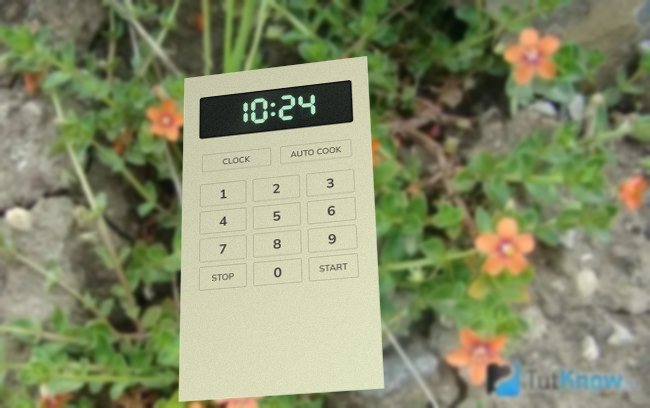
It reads h=10 m=24
